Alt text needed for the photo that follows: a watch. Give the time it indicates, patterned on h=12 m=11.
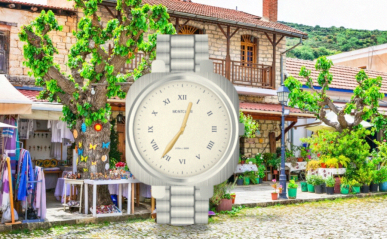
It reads h=12 m=36
